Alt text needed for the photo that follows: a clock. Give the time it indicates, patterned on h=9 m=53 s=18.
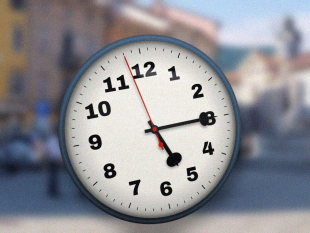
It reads h=5 m=14 s=58
